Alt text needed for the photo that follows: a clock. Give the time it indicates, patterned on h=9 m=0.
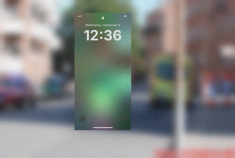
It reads h=12 m=36
